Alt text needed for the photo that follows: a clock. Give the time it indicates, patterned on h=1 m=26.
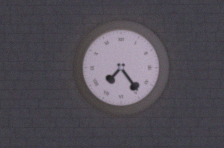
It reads h=7 m=24
